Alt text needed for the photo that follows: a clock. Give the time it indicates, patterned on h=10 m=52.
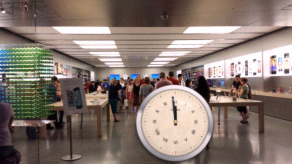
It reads h=11 m=59
